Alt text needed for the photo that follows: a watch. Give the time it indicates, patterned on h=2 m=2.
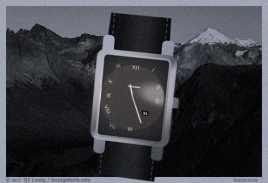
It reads h=11 m=26
